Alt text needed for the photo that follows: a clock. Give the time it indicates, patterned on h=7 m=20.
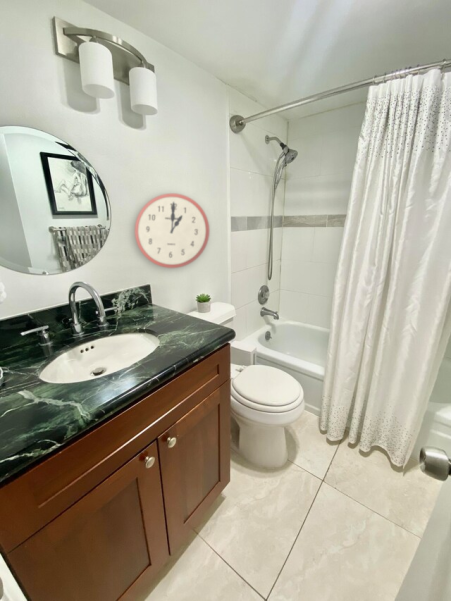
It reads h=1 m=0
